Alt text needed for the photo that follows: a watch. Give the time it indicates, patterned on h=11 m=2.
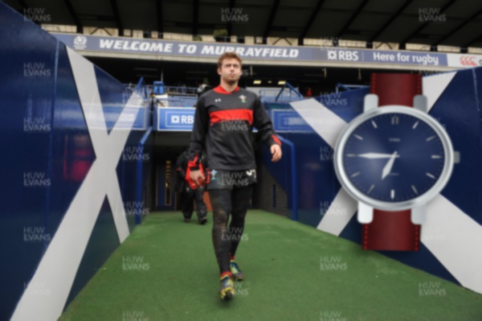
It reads h=6 m=45
